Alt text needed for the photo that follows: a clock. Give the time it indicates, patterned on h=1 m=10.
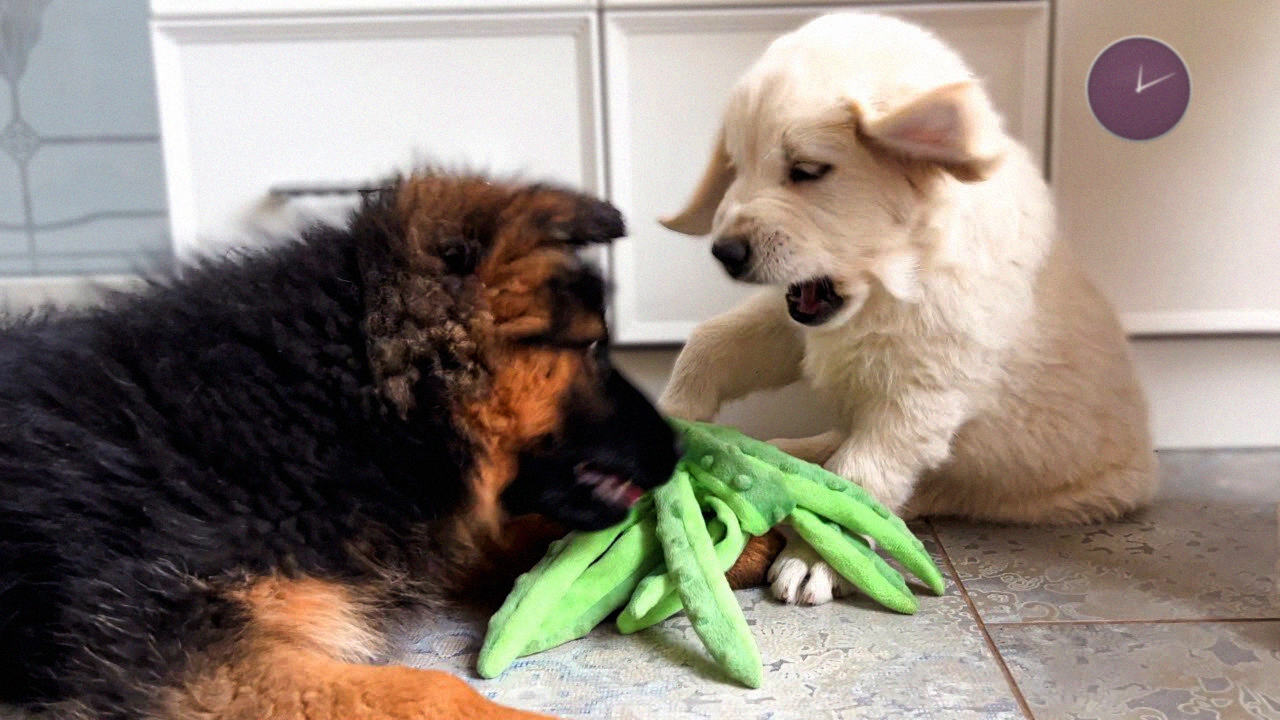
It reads h=12 m=11
